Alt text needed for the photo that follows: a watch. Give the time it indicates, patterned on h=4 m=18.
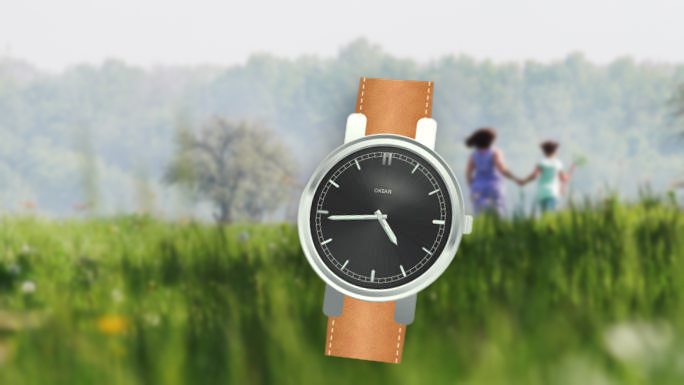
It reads h=4 m=44
